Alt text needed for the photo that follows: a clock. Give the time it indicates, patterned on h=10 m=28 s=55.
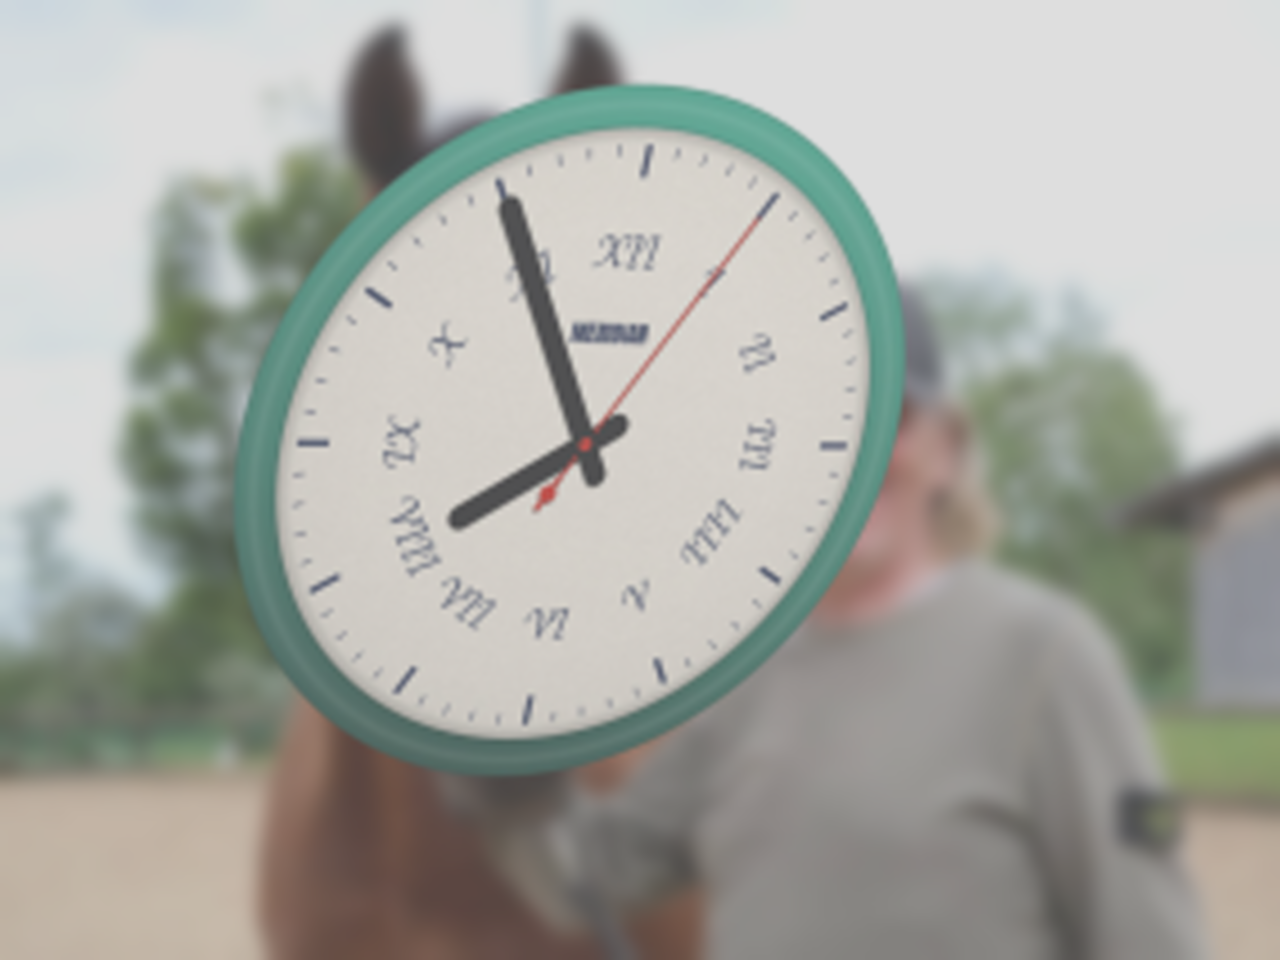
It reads h=7 m=55 s=5
